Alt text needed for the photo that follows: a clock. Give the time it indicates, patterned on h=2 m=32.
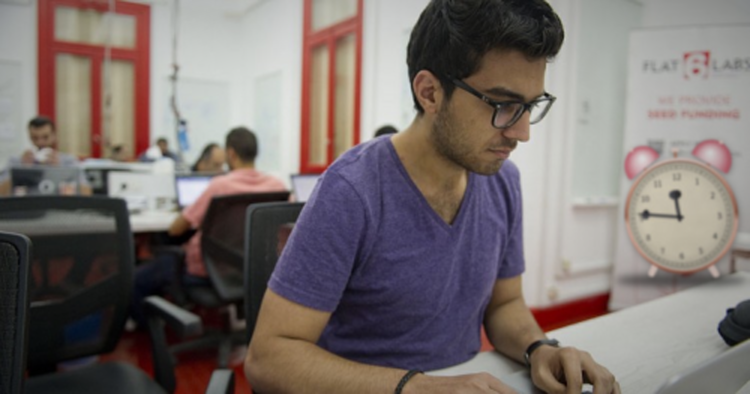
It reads h=11 m=46
